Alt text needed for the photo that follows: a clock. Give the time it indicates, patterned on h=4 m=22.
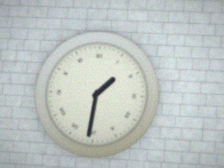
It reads h=1 m=31
